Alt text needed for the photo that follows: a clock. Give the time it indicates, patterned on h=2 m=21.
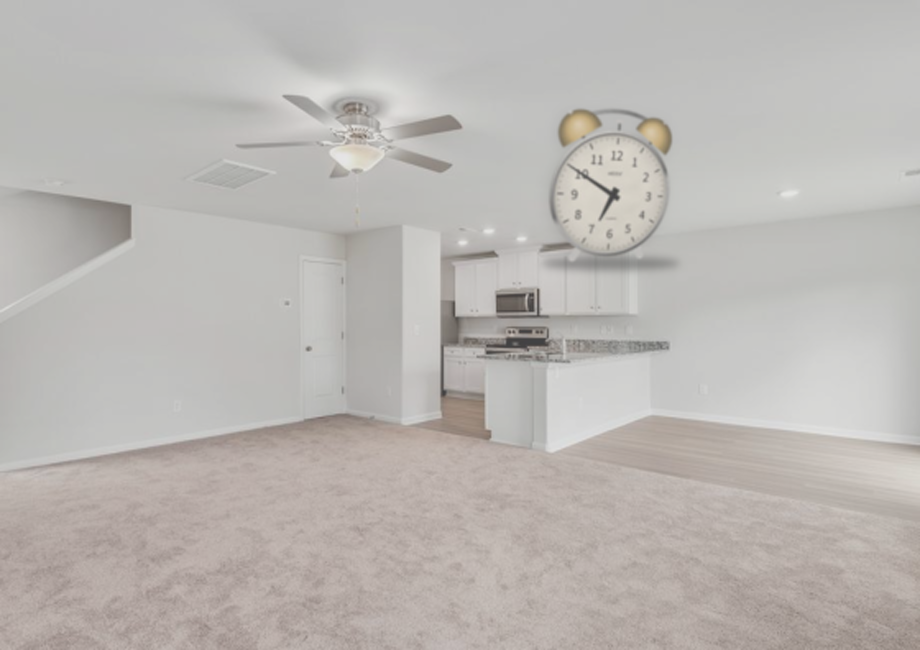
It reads h=6 m=50
